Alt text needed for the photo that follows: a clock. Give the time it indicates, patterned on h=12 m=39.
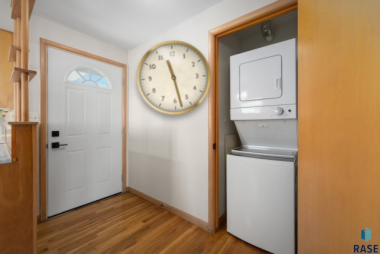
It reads h=11 m=28
